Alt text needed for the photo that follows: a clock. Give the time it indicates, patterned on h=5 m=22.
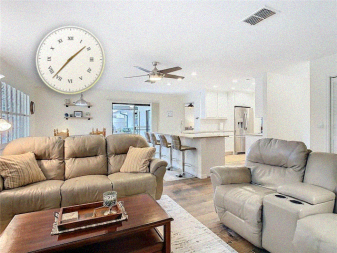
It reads h=1 m=37
